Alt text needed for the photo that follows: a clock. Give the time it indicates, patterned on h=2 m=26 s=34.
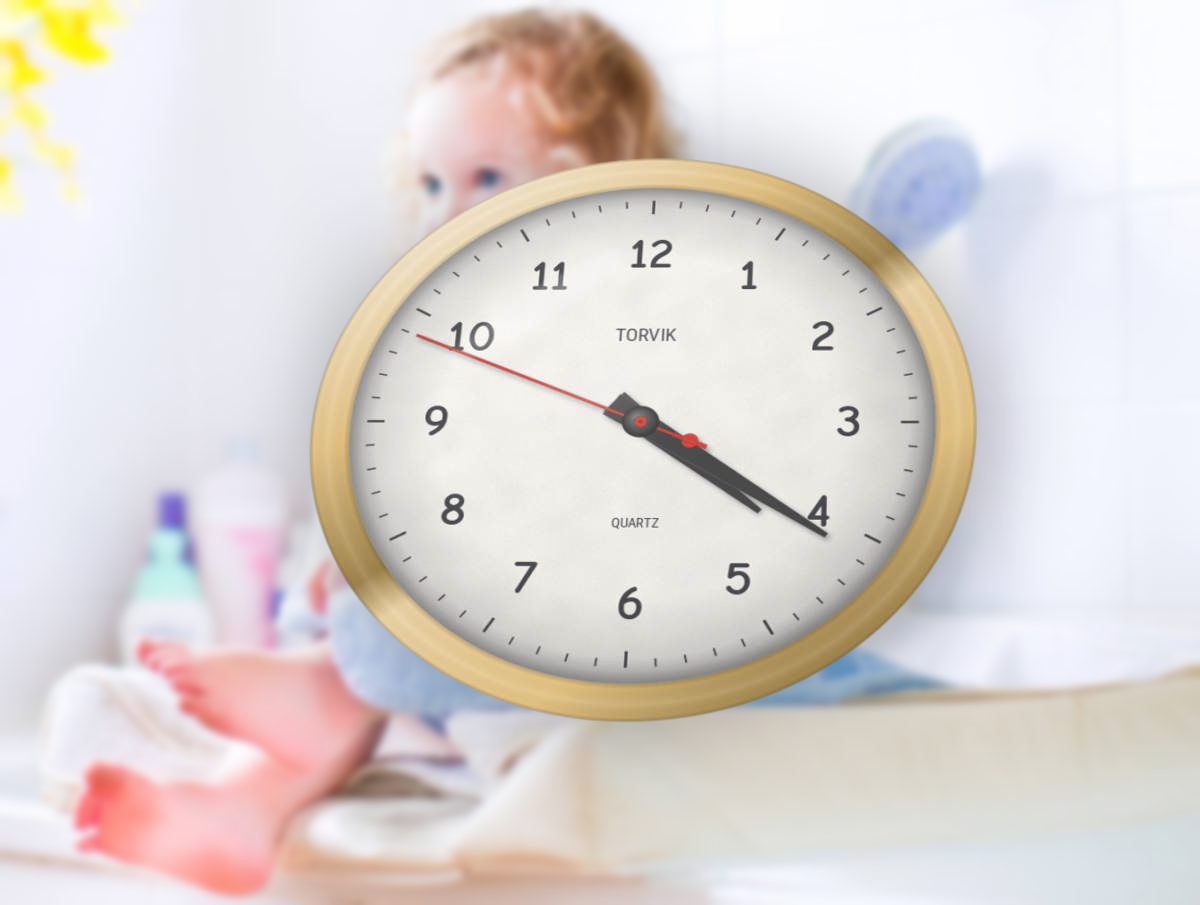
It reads h=4 m=20 s=49
